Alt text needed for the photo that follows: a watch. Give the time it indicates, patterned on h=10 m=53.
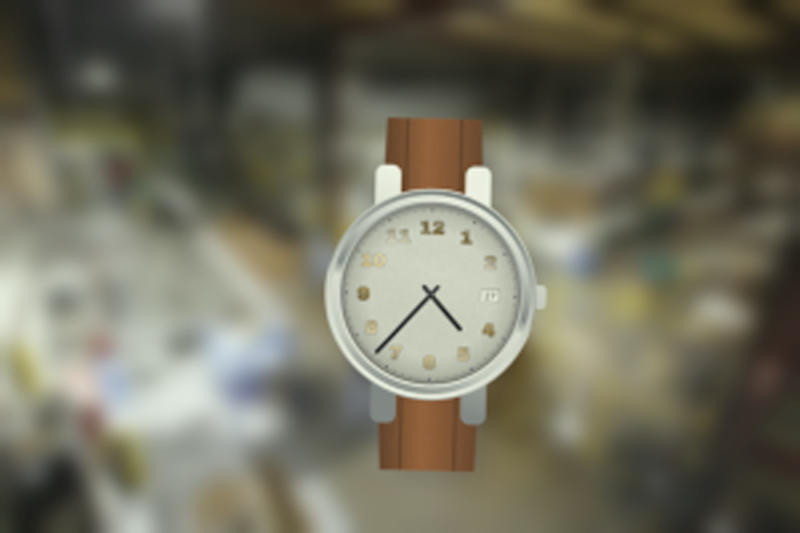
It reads h=4 m=37
